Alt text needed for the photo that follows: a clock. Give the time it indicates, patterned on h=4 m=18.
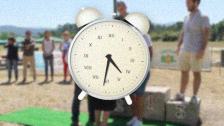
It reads h=4 m=31
